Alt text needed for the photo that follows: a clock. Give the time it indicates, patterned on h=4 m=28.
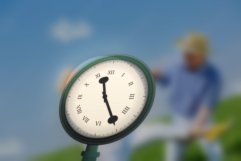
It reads h=11 m=25
